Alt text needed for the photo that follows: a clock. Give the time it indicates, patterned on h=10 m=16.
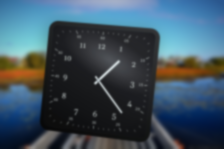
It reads h=1 m=23
